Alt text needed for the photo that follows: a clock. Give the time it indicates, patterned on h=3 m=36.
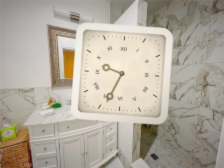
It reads h=9 m=34
